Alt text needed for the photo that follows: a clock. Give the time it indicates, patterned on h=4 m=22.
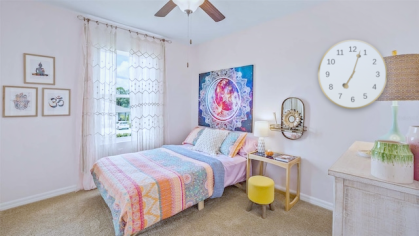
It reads h=7 m=3
